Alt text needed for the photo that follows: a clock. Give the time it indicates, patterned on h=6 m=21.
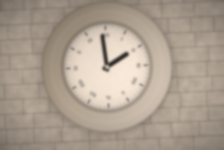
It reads h=1 m=59
